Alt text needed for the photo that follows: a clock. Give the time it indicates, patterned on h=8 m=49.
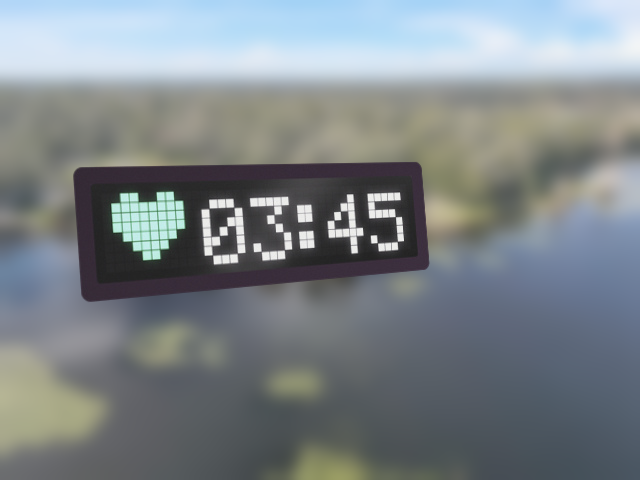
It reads h=3 m=45
